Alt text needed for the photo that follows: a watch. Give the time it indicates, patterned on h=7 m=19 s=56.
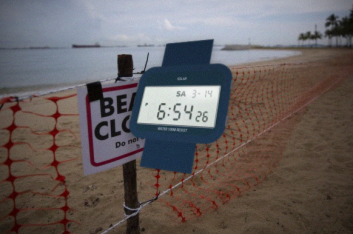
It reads h=6 m=54 s=26
